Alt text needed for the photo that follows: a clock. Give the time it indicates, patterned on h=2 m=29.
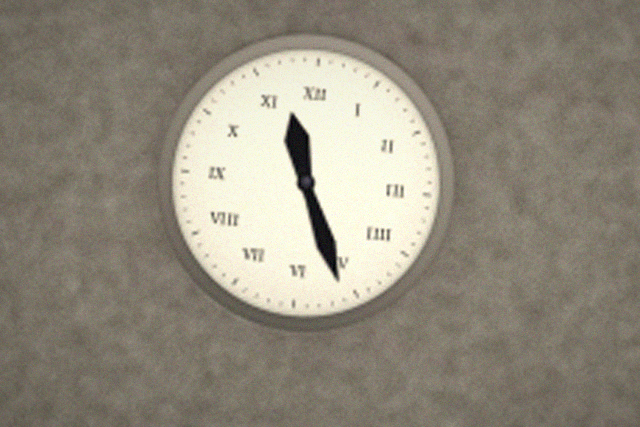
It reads h=11 m=26
